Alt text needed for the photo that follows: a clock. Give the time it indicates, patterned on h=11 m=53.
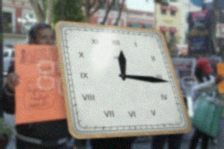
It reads h=12 m=16
